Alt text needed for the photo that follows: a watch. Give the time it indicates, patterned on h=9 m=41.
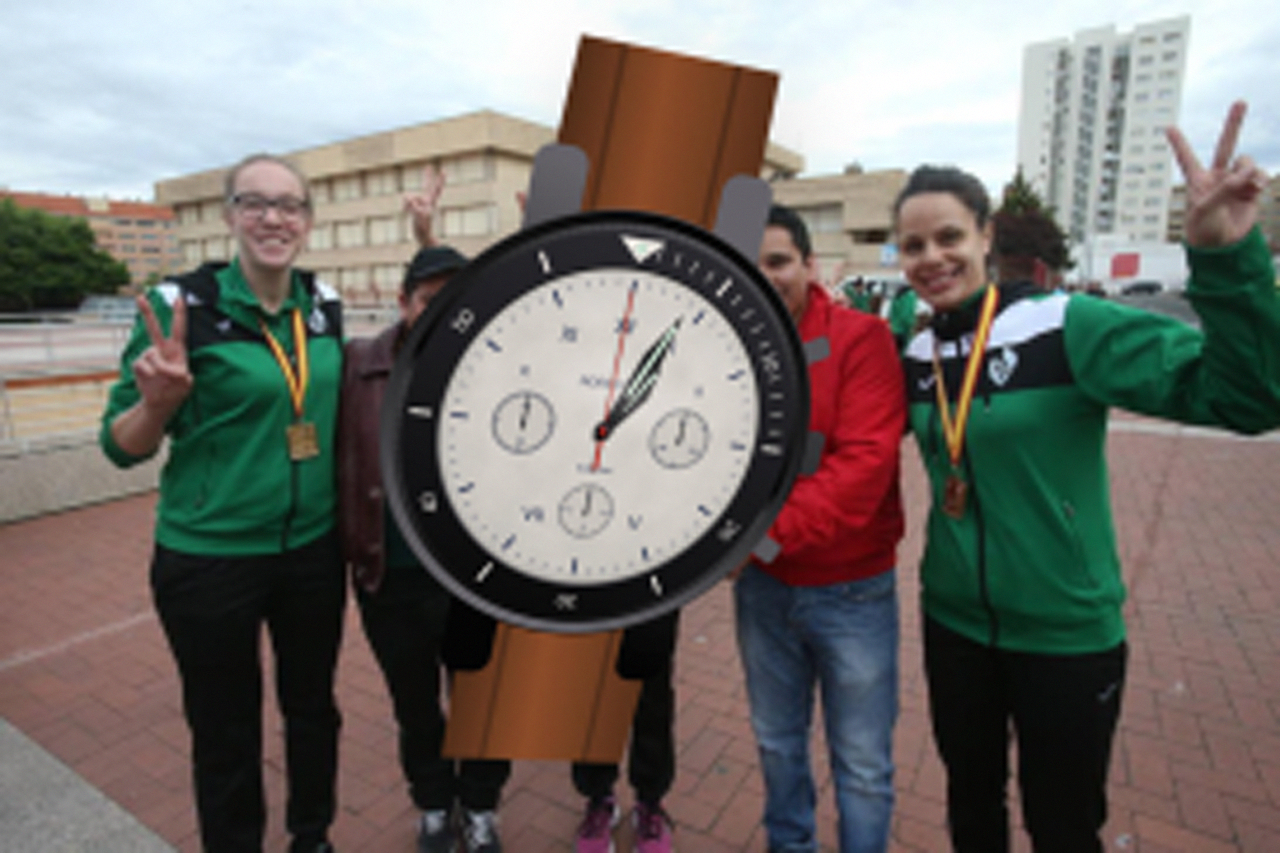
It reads h=1 m=4
